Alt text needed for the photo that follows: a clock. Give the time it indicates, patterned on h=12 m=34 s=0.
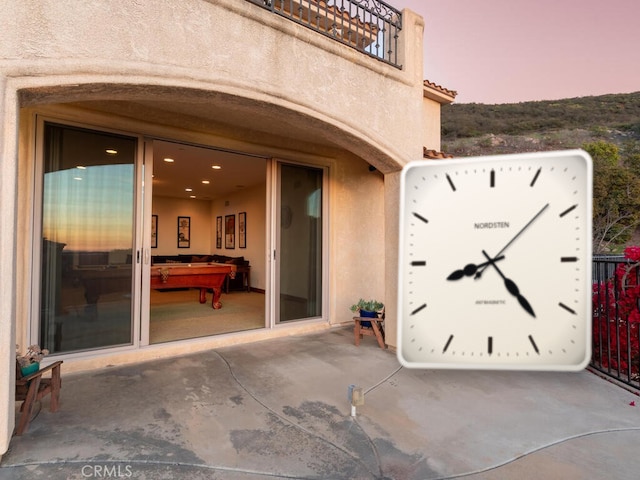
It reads h=8 m=23 s=8
